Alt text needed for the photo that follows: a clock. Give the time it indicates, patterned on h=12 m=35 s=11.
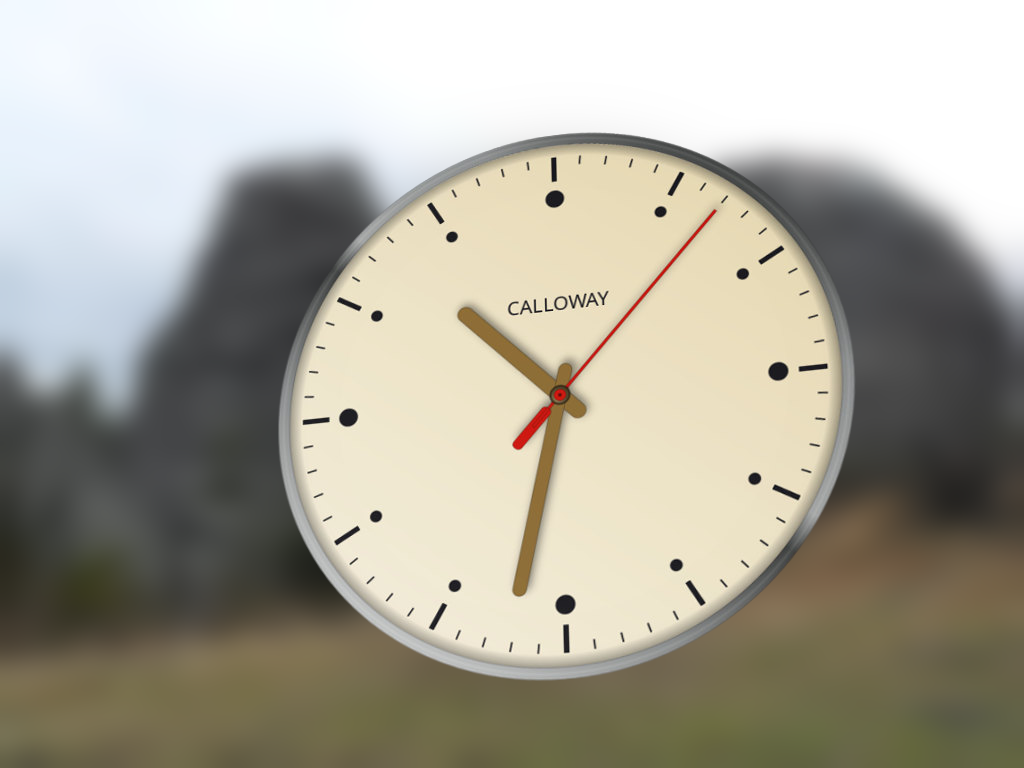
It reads h=10 m=32 s=7
